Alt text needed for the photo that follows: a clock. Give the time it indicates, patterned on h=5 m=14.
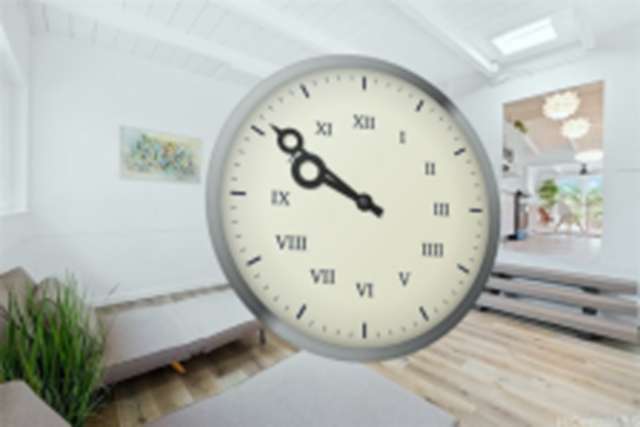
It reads h=9 m=51
